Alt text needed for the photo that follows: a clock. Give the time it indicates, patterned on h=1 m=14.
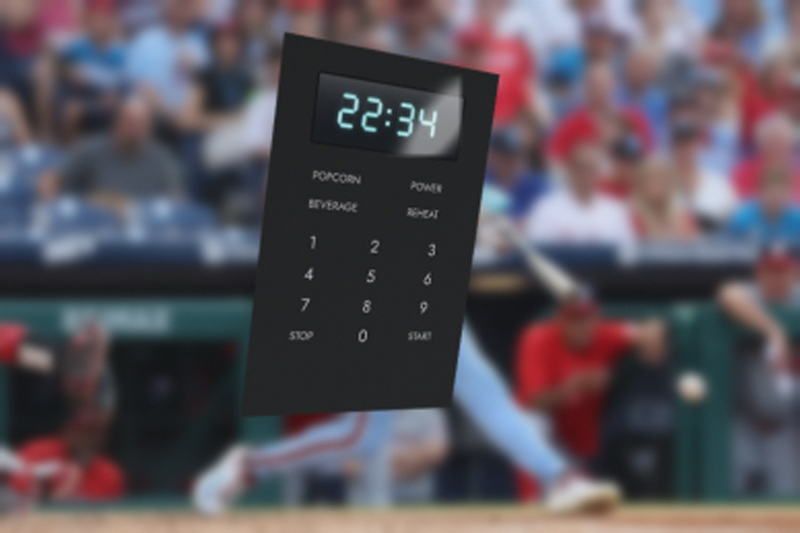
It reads h=22 m=34
